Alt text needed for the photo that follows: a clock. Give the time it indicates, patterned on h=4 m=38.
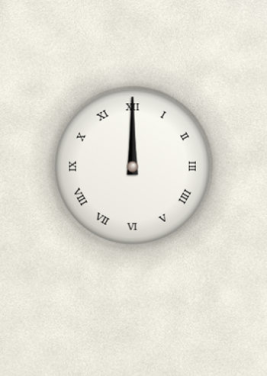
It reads h=12 m=0
